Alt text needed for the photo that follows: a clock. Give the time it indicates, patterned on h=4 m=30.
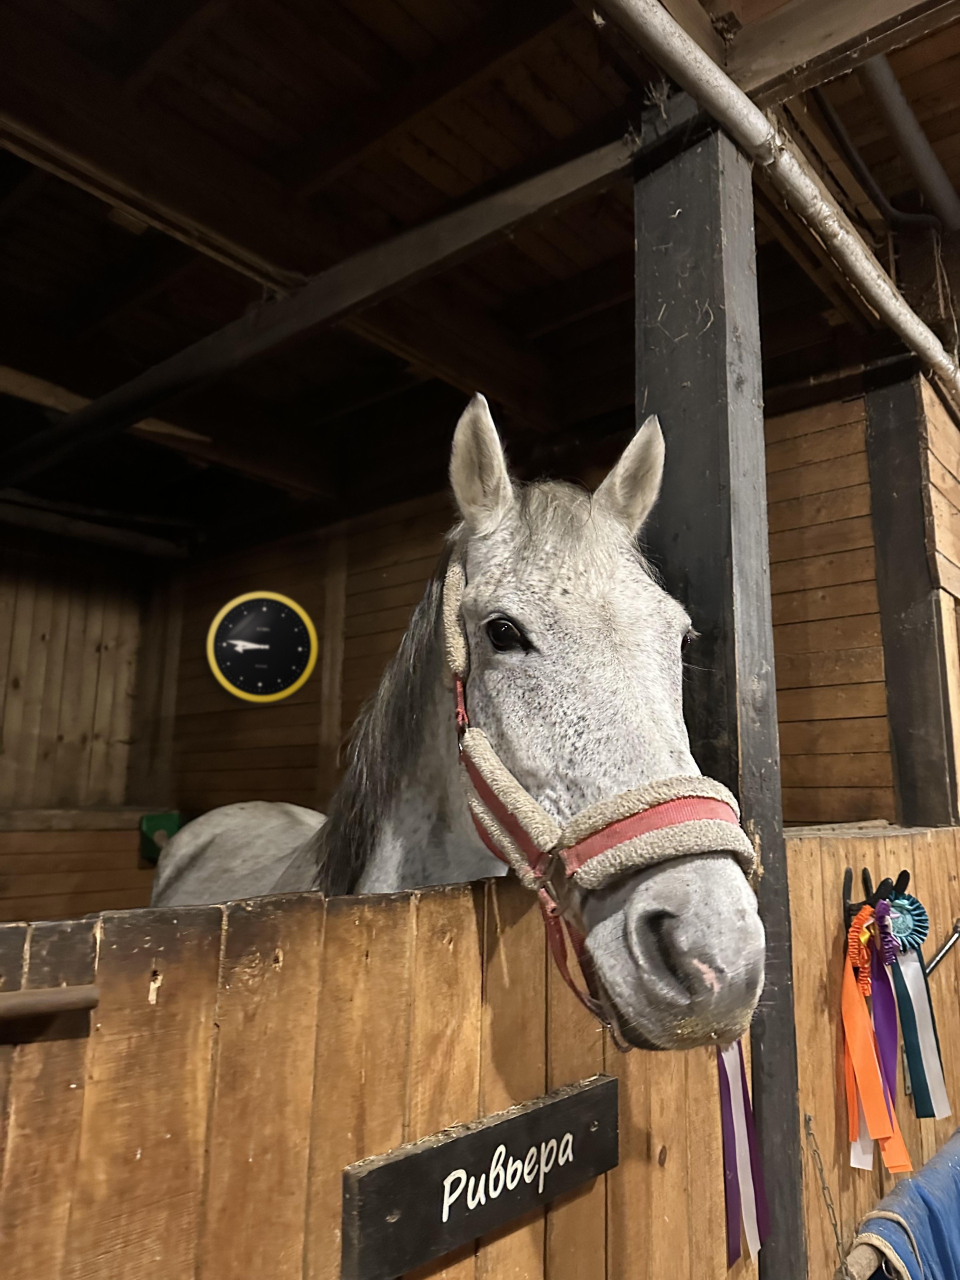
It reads h=8 m=46
